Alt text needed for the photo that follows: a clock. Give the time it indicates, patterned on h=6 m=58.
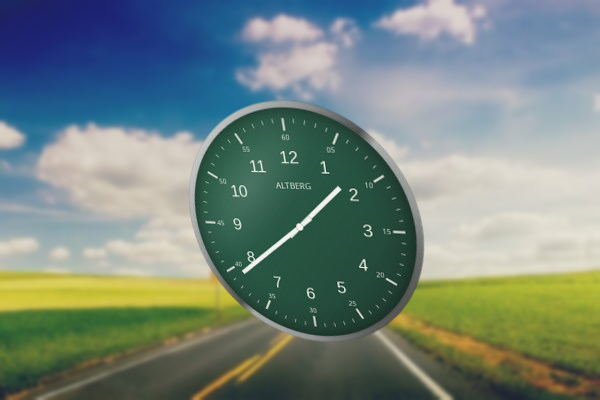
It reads h=1 m=39
